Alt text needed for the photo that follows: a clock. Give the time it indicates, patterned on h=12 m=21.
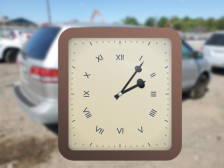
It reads h=2 m=6
